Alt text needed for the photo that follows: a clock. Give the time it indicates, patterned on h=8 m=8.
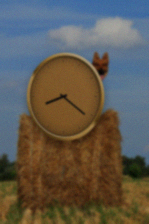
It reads h=8 m=21
